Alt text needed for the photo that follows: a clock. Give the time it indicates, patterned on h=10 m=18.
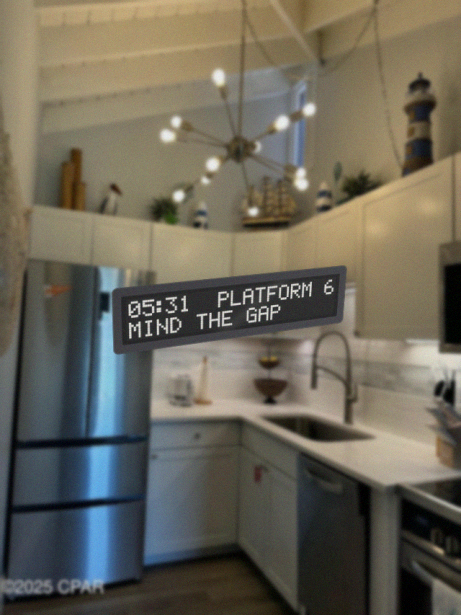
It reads h=5 m=31
